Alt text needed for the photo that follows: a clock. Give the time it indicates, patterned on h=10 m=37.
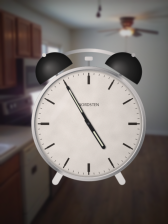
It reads h=4 m=55
